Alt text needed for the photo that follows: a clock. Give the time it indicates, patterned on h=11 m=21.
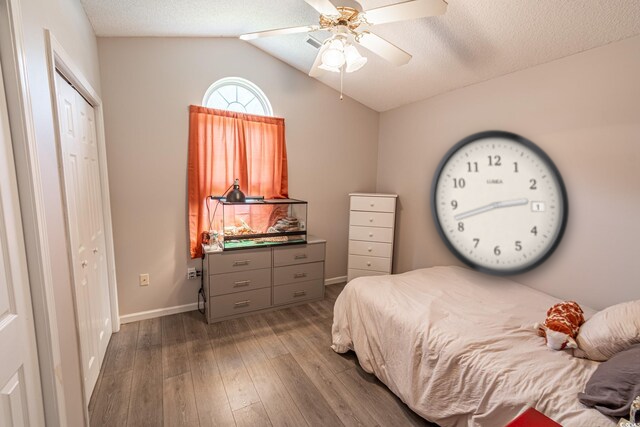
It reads h=2 m=42
